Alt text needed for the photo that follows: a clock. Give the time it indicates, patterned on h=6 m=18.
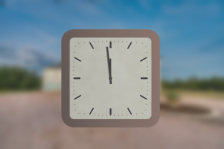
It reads h=11 m=59
